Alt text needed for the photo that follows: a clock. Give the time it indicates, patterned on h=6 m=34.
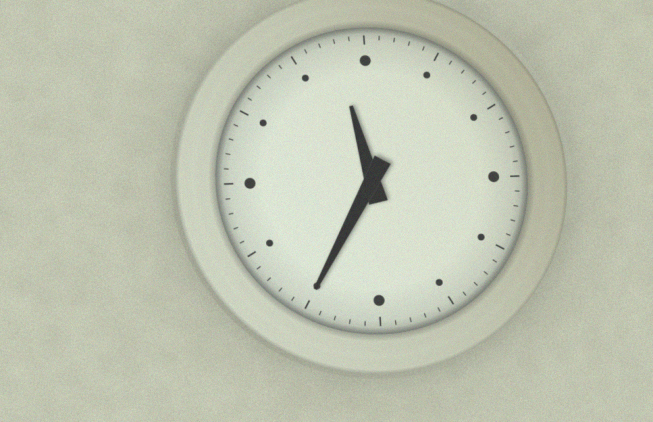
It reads h=11 m=35
